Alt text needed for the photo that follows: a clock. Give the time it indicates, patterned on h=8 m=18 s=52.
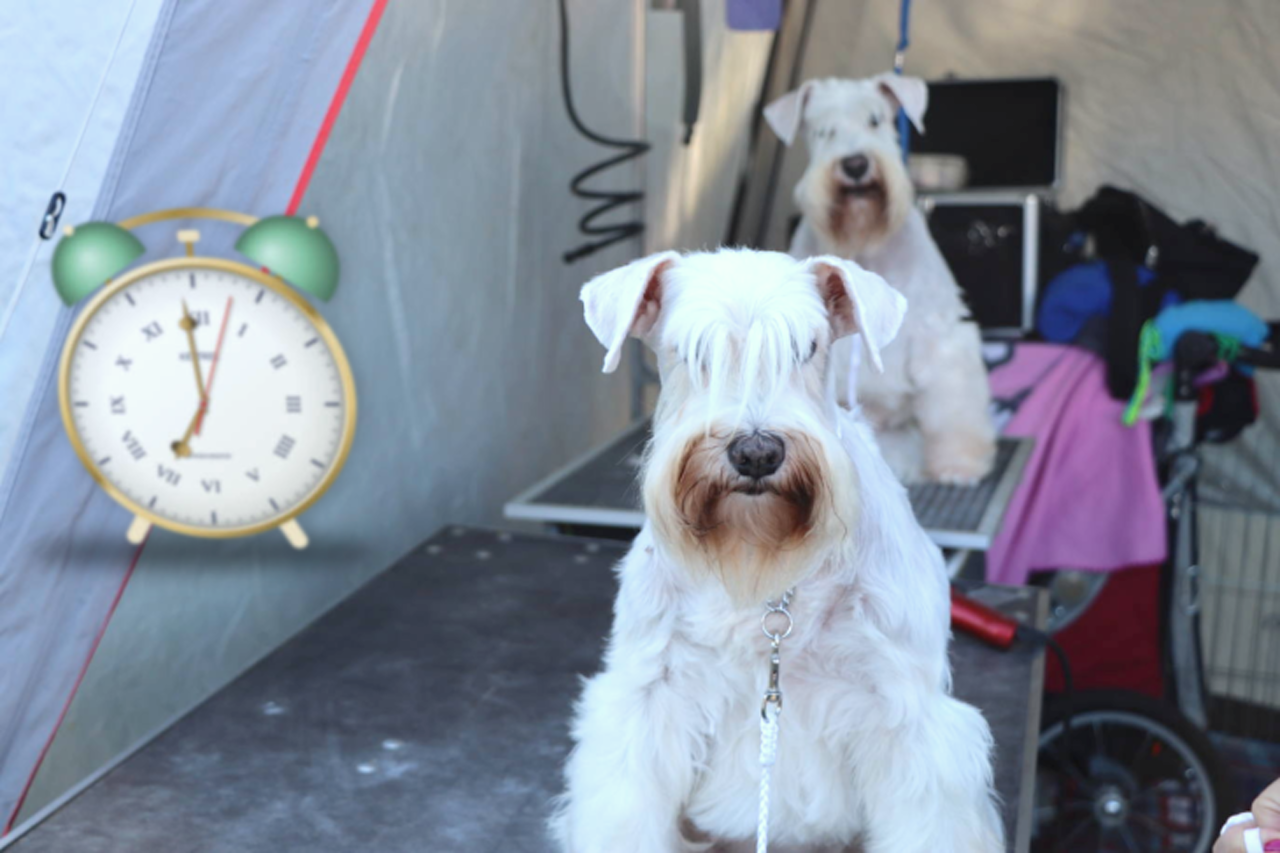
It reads h=6 m=59 s=3
